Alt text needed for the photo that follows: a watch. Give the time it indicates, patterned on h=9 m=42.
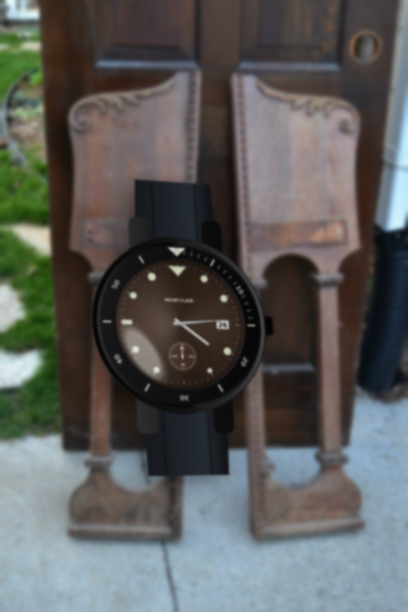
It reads h=4 m=14
